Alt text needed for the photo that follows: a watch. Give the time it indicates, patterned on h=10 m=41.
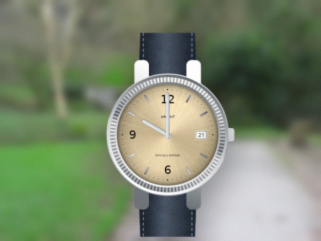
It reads h=10 m=0
